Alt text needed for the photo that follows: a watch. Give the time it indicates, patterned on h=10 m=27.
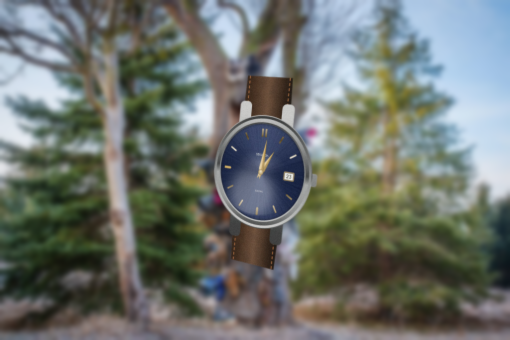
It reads h=1 m=1
